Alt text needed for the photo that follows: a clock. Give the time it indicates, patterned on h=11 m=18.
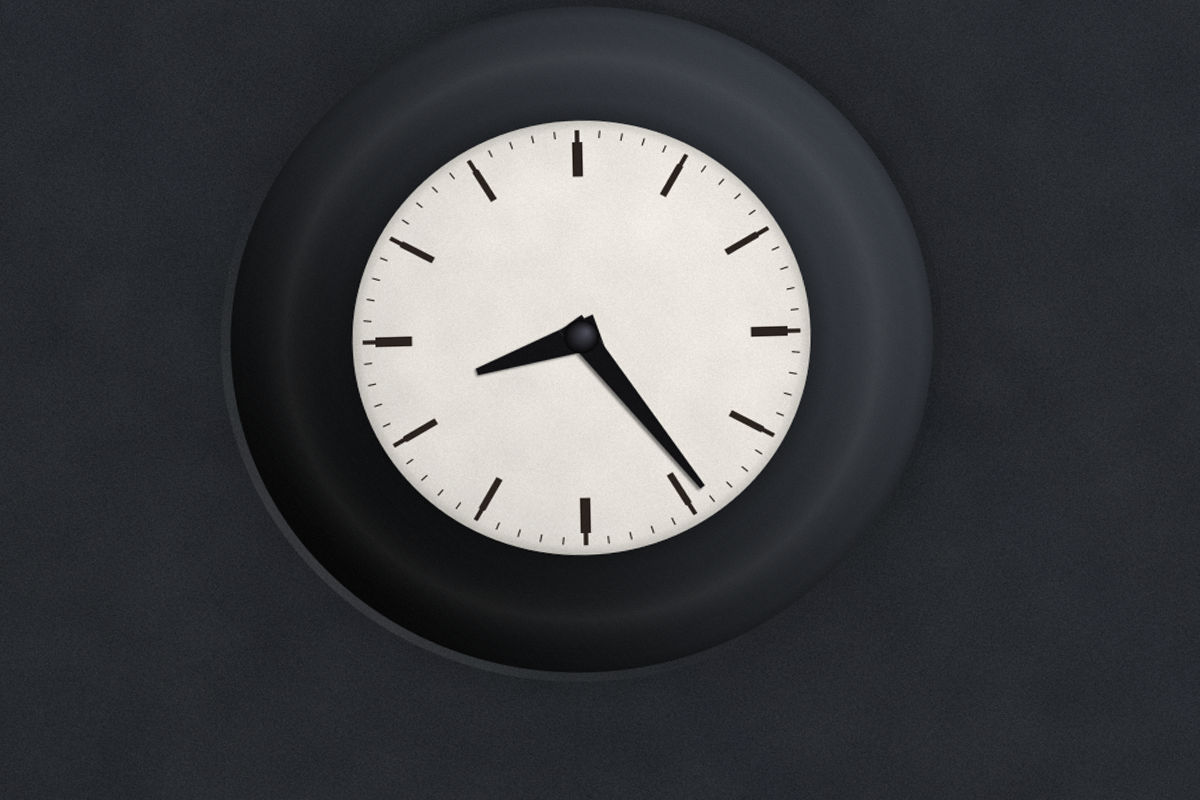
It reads h=8 m=24
